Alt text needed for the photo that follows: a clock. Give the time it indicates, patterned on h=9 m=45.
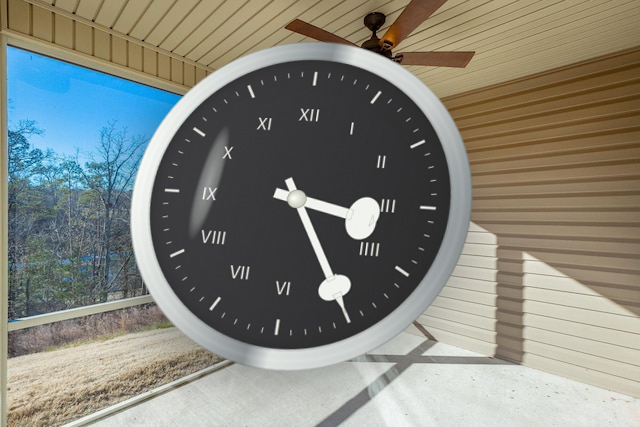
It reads h=3 m=25
